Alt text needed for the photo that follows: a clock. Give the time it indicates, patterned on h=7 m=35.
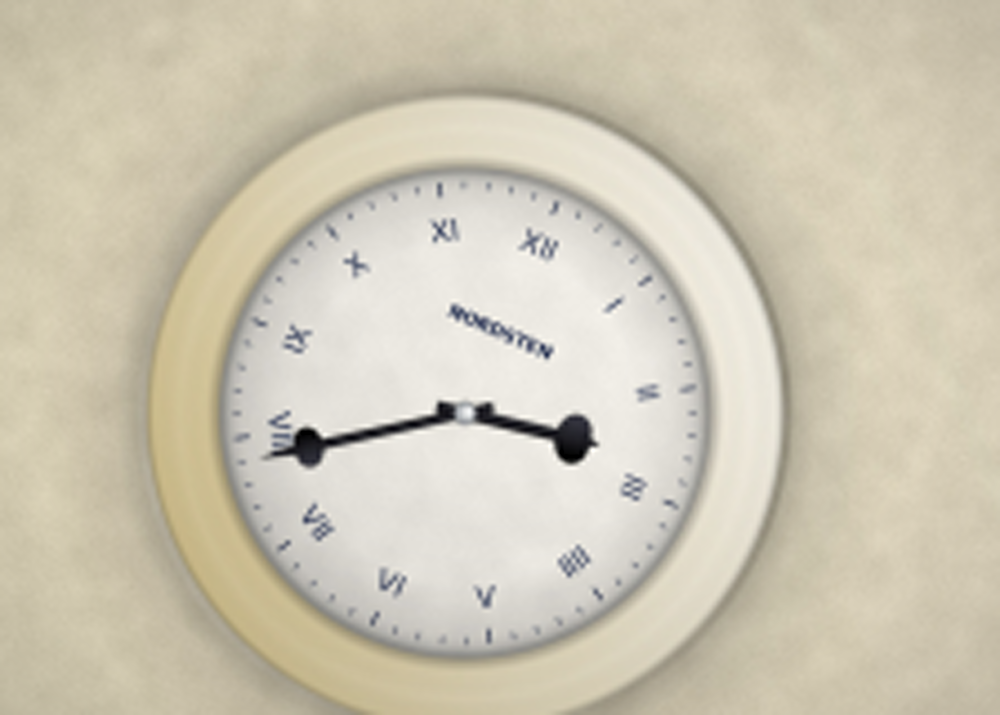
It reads h=2 m=39
